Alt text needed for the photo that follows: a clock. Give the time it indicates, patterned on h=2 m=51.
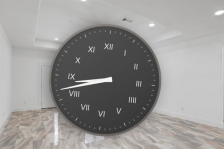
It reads h=8 m=42
